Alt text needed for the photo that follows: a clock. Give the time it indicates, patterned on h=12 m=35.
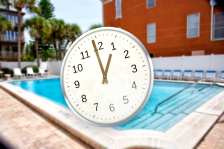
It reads h=12 m=59
